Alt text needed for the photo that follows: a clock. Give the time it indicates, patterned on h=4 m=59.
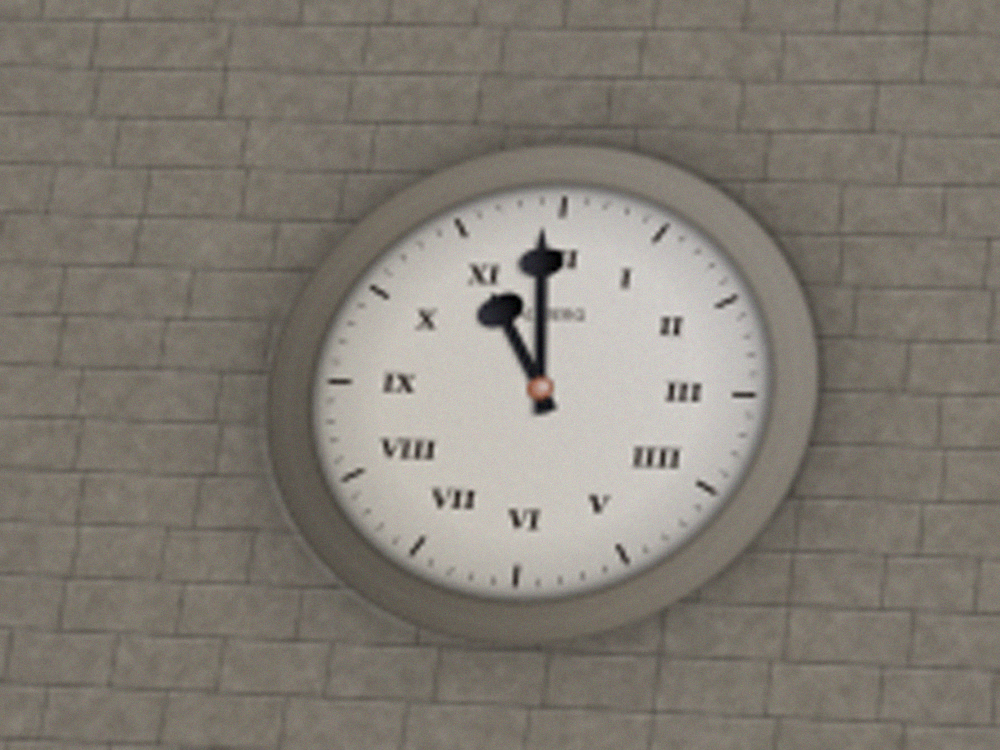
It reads h=10 m=59
